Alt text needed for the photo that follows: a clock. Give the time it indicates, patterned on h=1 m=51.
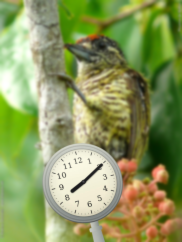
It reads h=8 m=10
